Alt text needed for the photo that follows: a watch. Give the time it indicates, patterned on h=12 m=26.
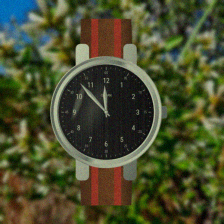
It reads h=11 m=53
